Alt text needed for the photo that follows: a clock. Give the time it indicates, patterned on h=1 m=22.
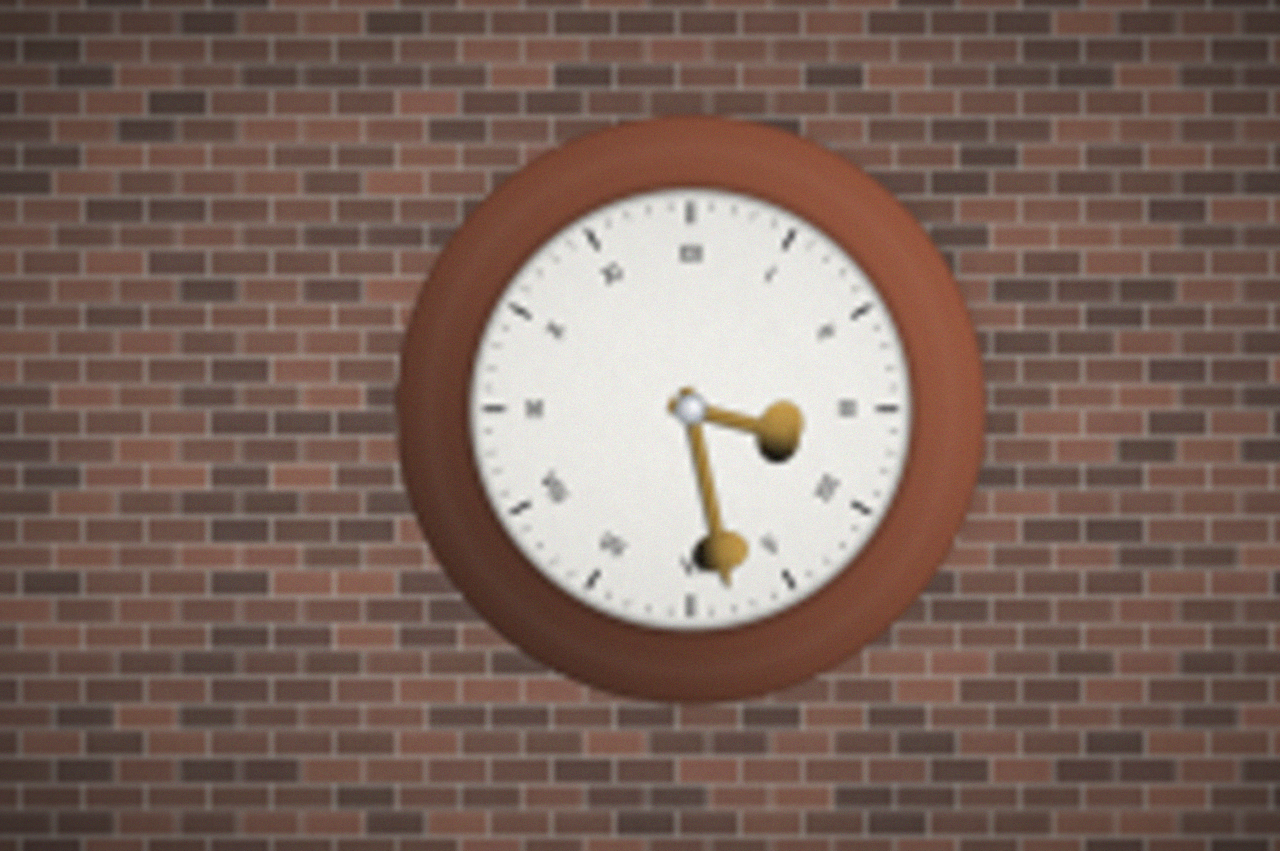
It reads h=3 m=28
